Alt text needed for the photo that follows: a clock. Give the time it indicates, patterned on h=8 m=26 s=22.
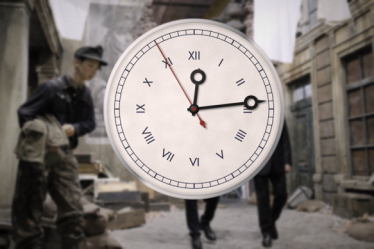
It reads h=12 m=13 s=55
